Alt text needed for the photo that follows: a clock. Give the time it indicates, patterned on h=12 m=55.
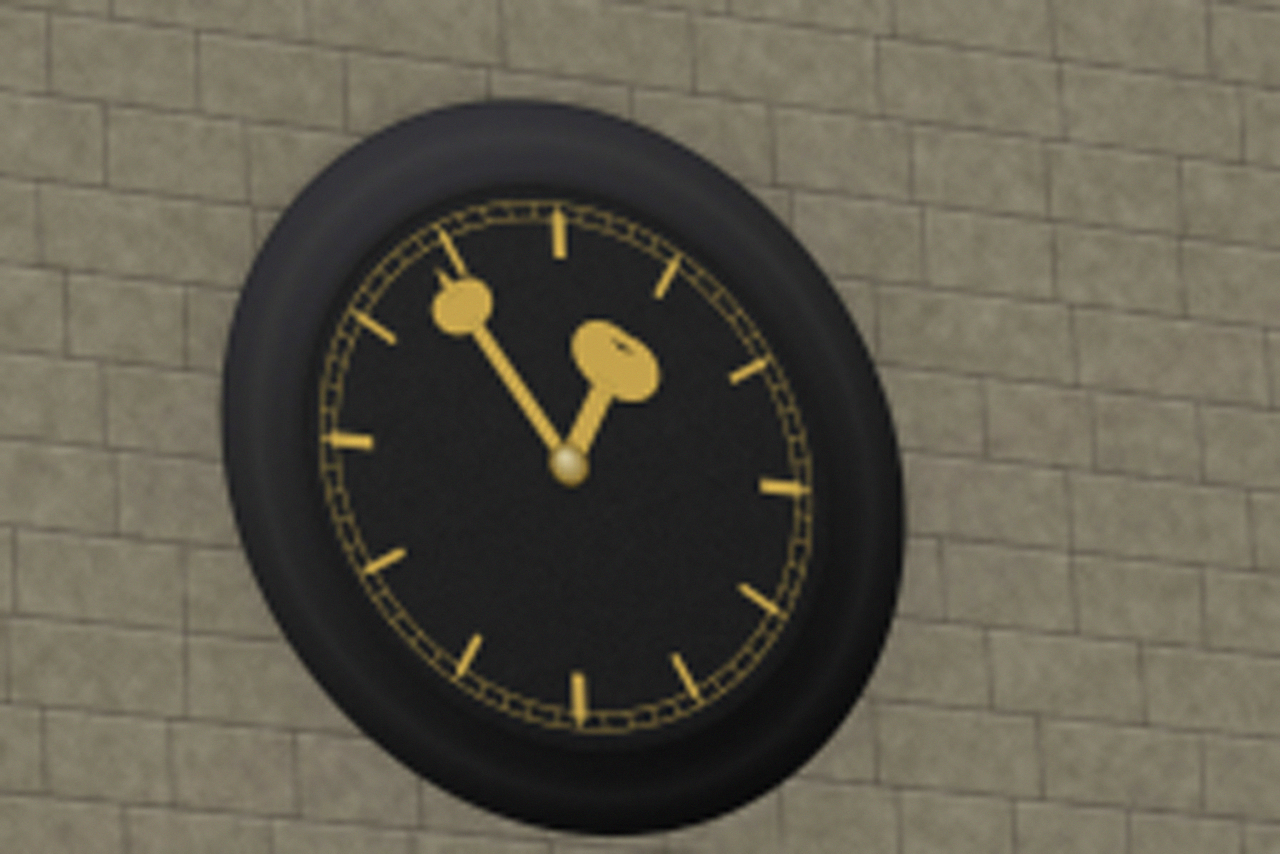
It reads h=12 m=54
